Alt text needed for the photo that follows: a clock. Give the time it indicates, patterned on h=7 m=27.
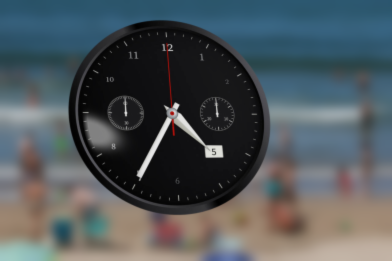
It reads h=4 m=35
